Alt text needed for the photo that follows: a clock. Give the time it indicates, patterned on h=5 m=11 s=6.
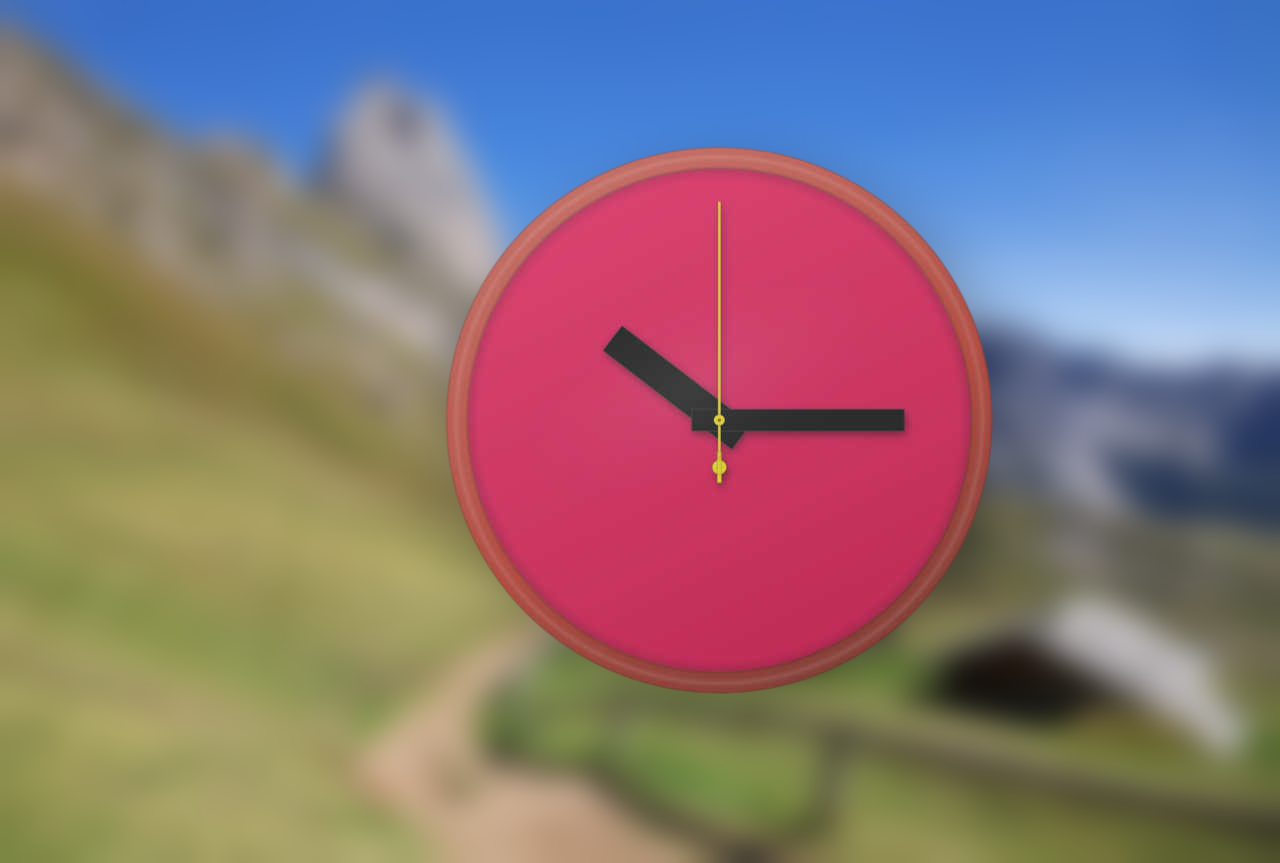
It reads h=10 m=15 s=0
